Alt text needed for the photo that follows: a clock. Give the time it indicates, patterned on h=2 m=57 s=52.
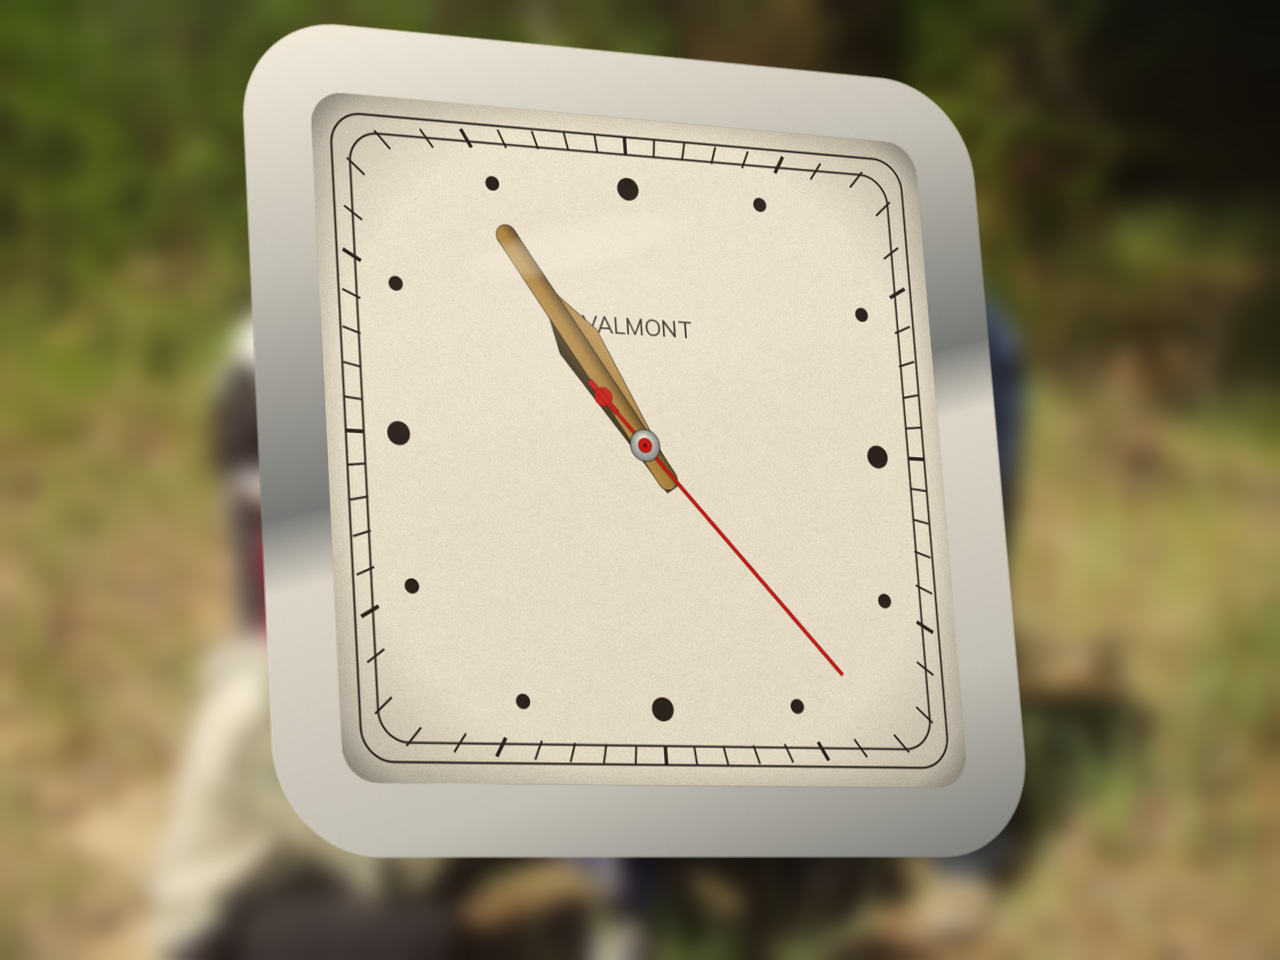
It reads h=10 m=54 s=23
